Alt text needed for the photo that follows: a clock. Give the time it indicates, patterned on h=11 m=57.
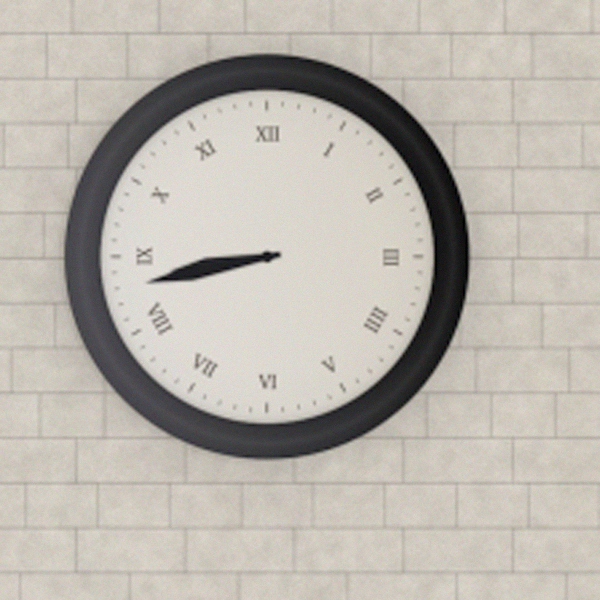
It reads h=8 m=43
